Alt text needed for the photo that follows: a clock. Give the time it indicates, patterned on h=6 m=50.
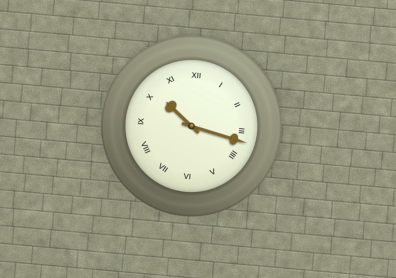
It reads h=10 m=17
